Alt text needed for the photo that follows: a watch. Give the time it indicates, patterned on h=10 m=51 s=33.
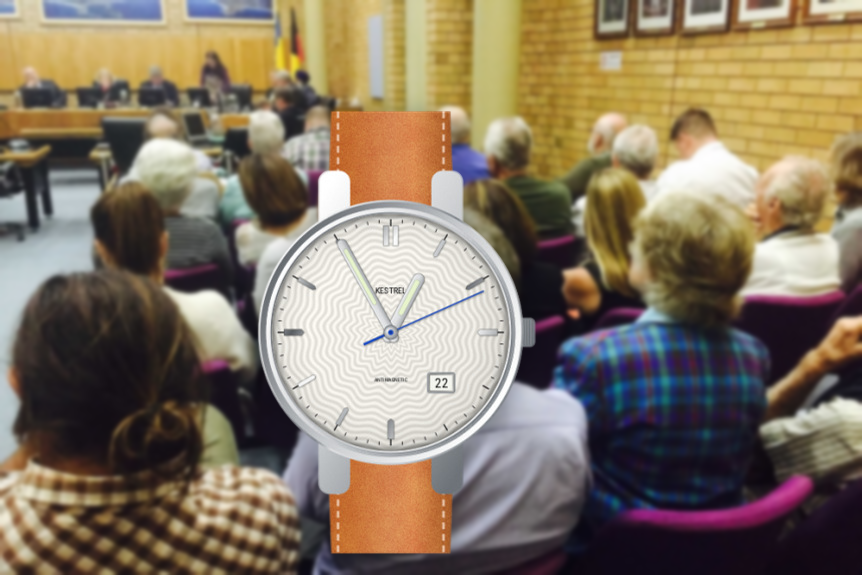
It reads h=12 m=55 s=11
